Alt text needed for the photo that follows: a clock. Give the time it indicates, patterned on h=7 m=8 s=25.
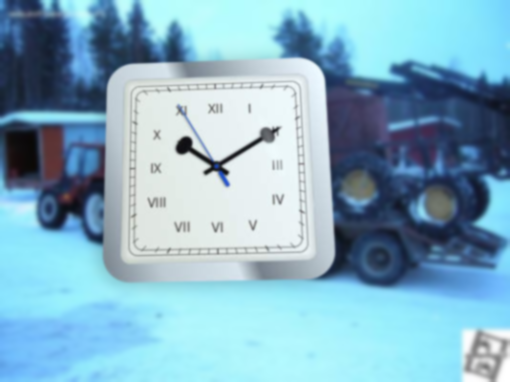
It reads h=10 m=9 s=55
